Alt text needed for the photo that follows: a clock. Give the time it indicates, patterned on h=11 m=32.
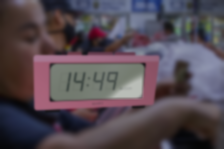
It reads h=14 m=49
